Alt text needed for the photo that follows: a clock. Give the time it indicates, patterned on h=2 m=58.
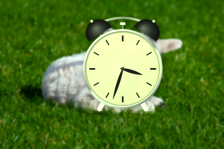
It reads h=3 m=33
